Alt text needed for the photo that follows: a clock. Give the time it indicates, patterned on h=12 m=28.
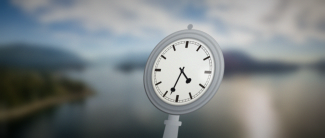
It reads h=4 m=33
